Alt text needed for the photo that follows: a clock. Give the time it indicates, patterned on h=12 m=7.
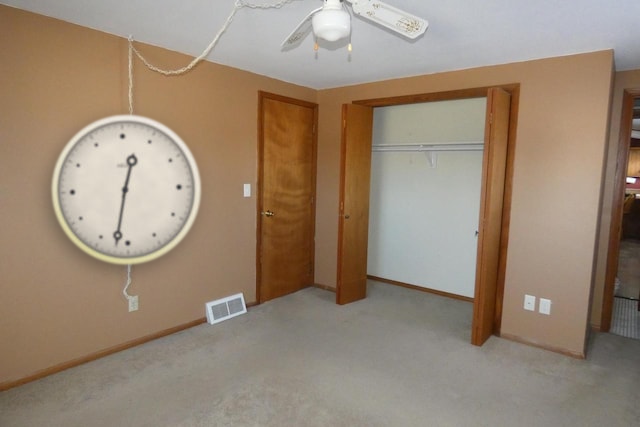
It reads h=12 m=32
